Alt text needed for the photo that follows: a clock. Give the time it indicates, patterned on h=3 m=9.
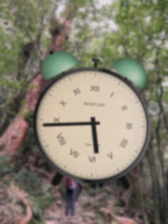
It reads h=5 m=44
